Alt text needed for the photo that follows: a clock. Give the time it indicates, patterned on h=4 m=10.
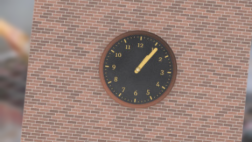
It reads h=1 m=6
